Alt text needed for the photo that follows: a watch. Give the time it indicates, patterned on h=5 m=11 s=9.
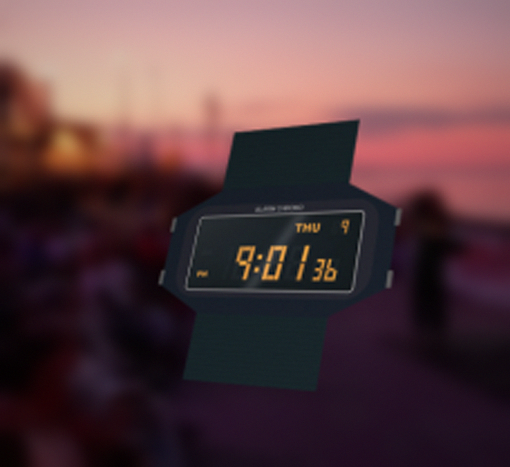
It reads h=9 m=1 s=36
